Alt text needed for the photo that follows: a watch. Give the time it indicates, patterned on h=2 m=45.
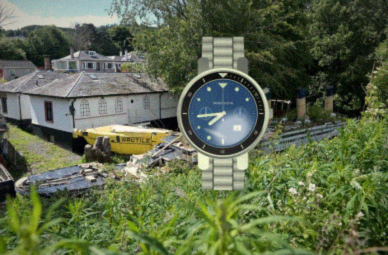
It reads h=7 m=44
